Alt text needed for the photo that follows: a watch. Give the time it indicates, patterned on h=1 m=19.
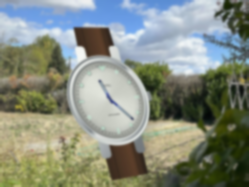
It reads h=11 m=23
